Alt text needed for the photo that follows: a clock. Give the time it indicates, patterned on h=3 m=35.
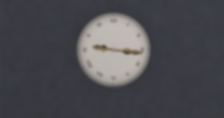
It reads h=9 m=16
